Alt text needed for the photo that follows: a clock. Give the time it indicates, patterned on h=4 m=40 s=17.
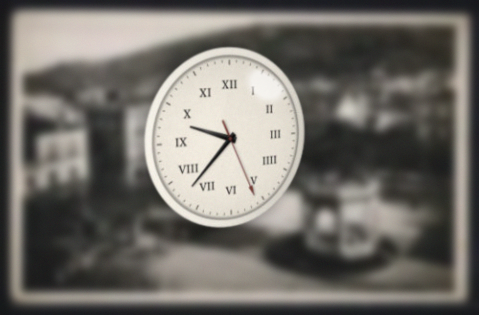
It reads h=9 m=37 s=26
